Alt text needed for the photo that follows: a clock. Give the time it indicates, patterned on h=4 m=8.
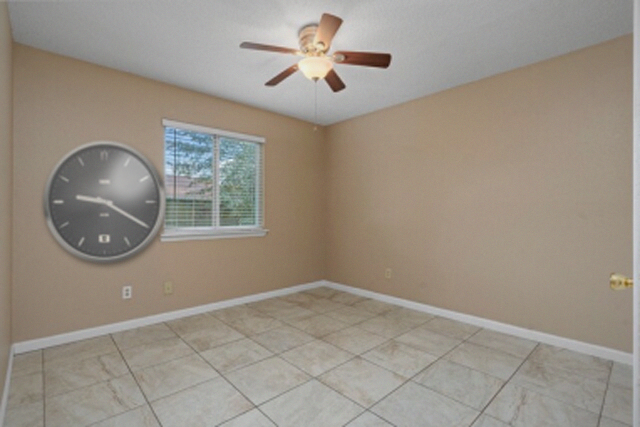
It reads h=9 m=20
